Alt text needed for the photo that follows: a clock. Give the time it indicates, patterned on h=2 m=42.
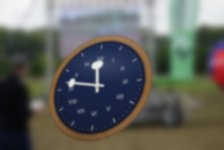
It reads h=11 m=47
